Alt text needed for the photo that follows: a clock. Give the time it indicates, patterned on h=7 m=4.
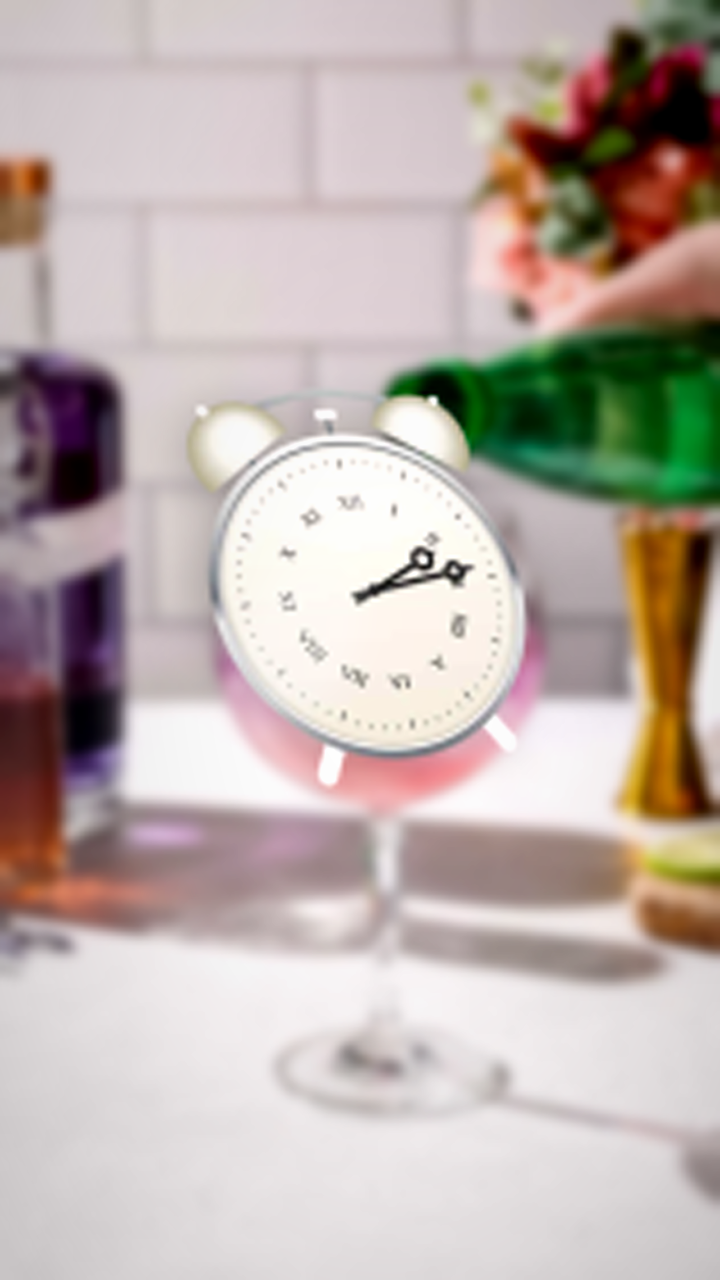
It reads h=2 m=14
